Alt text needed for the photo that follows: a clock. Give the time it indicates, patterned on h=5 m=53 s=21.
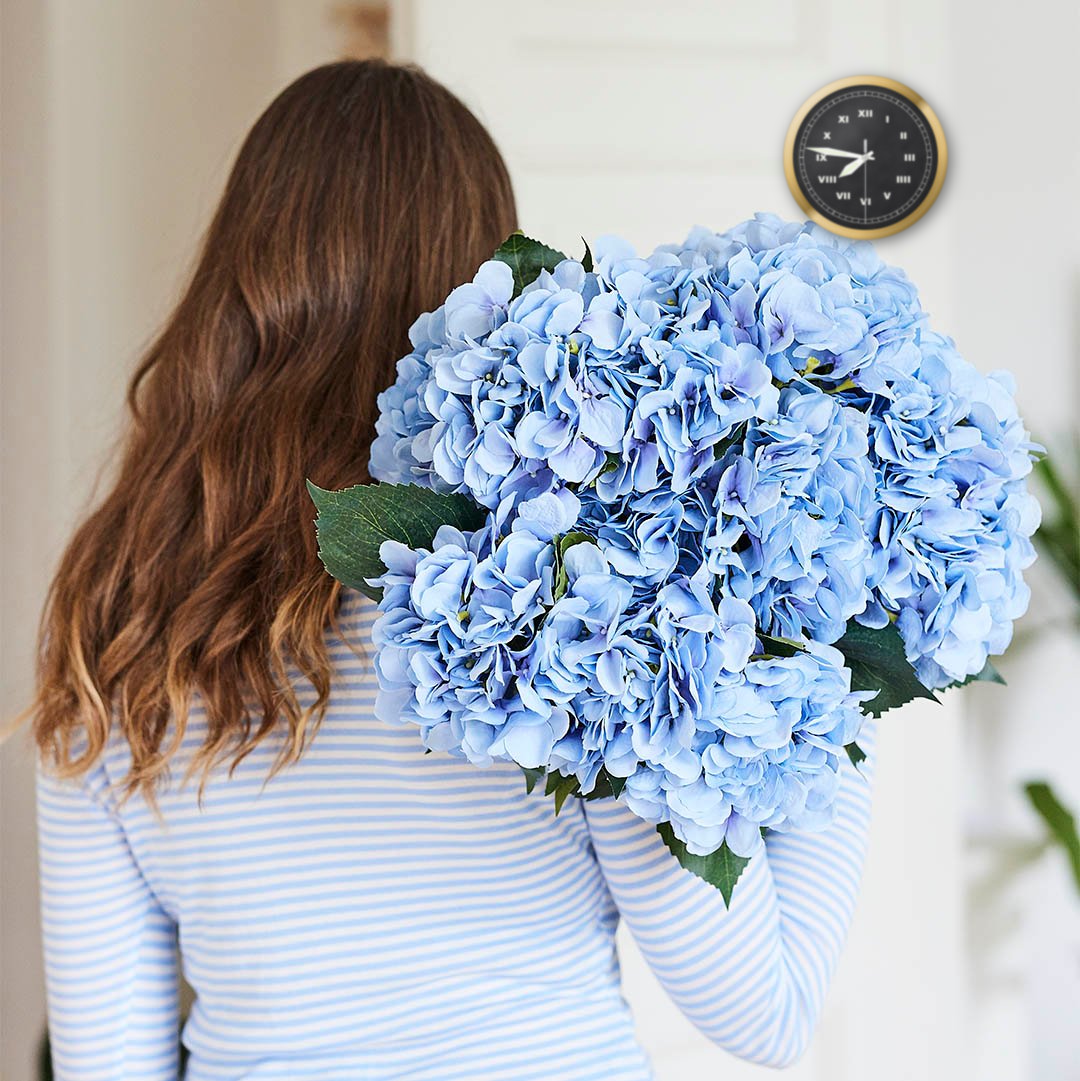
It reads h=7 m=46 s=30
